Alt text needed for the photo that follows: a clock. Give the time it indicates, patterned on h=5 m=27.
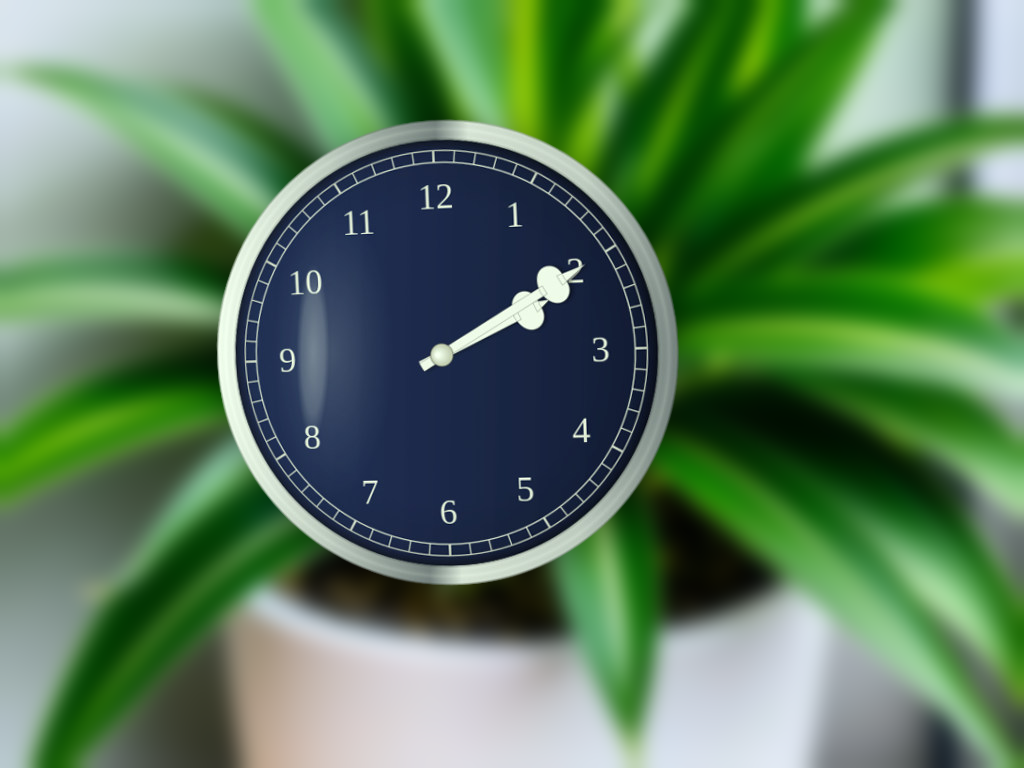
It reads h=2 m=10
